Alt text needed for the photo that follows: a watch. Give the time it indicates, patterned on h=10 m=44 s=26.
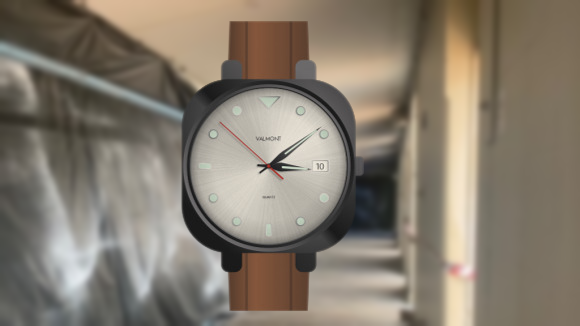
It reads h=3 m=8 s=52
